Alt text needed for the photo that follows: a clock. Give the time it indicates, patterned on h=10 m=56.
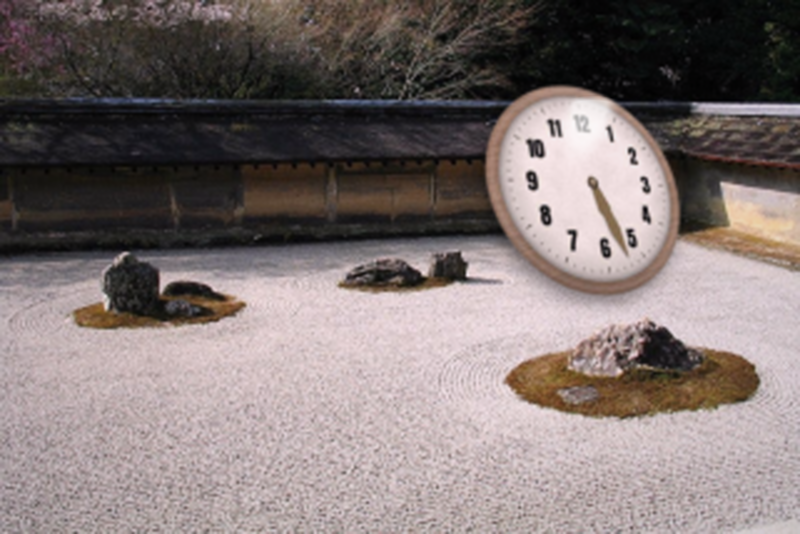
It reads h=5 m=27
